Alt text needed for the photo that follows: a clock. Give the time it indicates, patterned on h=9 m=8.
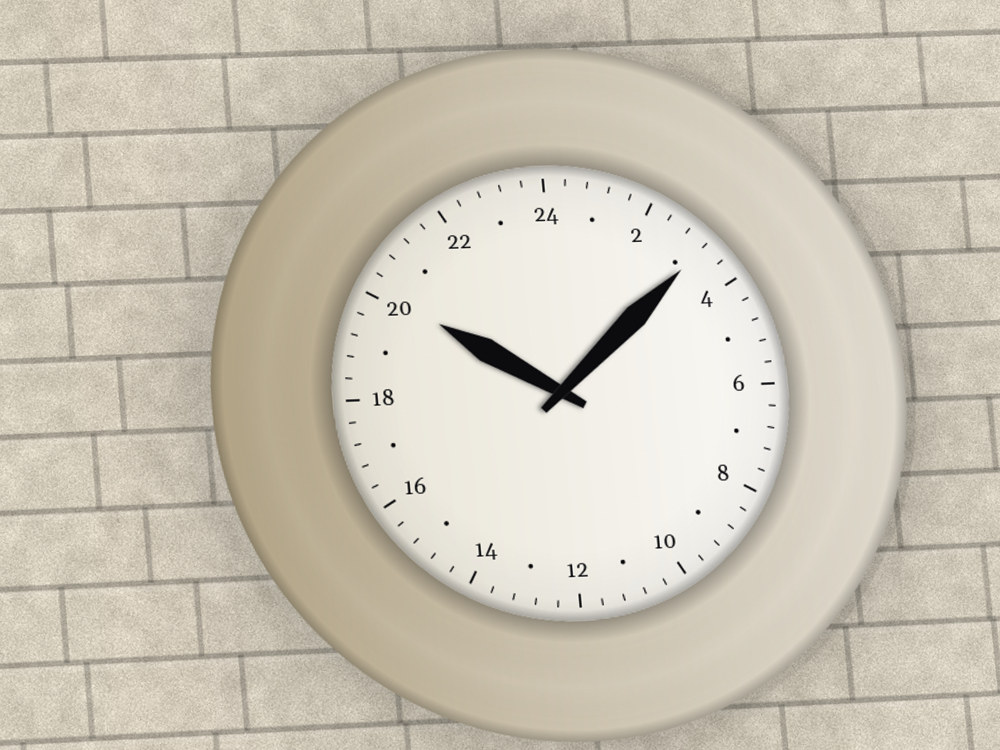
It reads h=20 m=8
